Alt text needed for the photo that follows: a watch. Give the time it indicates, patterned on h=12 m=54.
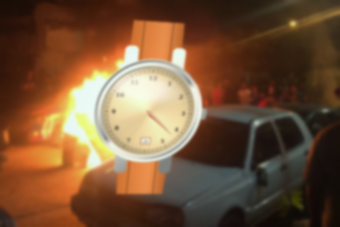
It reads h=4 m=22
